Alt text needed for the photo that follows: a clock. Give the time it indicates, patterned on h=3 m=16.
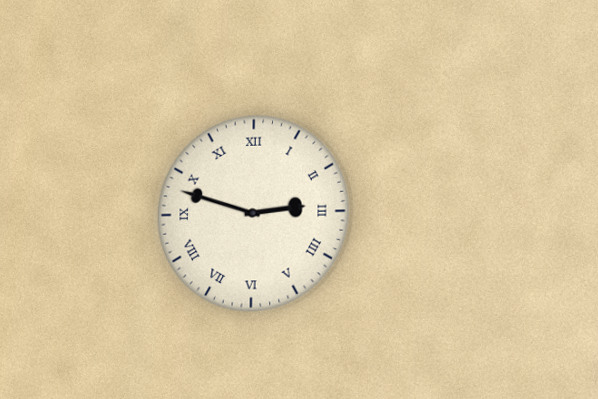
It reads h=2 m=48
